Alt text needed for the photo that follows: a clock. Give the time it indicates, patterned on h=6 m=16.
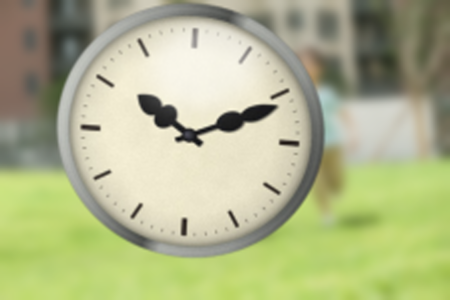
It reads h=10 m=11
